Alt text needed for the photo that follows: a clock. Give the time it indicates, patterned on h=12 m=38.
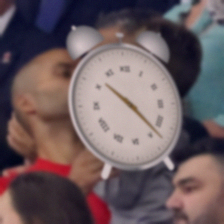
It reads h=10 m=23
